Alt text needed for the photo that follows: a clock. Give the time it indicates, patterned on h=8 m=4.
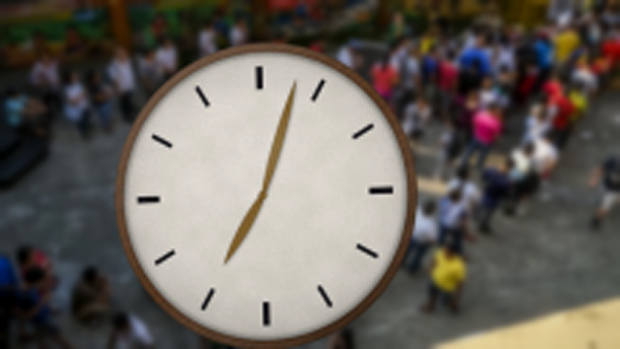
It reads h=7 m=3
